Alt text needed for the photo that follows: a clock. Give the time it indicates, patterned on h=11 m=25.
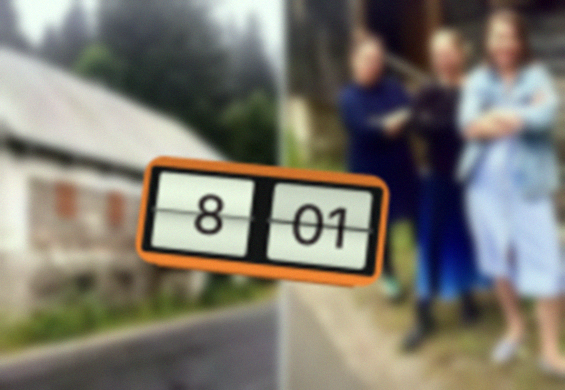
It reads h=8 m=1
